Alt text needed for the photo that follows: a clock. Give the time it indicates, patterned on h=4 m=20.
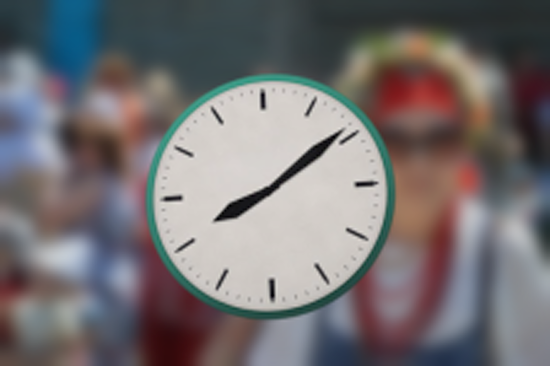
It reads h=8 m=9
